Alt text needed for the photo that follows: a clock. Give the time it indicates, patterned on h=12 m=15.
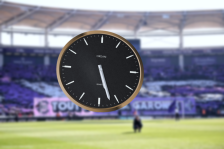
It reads h=5 m=27
